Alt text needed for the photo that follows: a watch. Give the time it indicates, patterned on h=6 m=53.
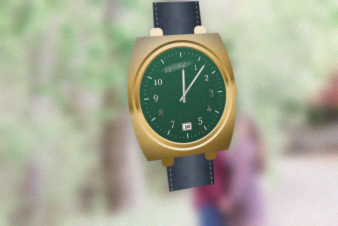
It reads h=12 m=7
